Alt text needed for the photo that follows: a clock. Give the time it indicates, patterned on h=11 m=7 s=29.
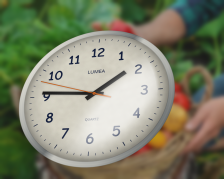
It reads h=1 m=45 s=48
